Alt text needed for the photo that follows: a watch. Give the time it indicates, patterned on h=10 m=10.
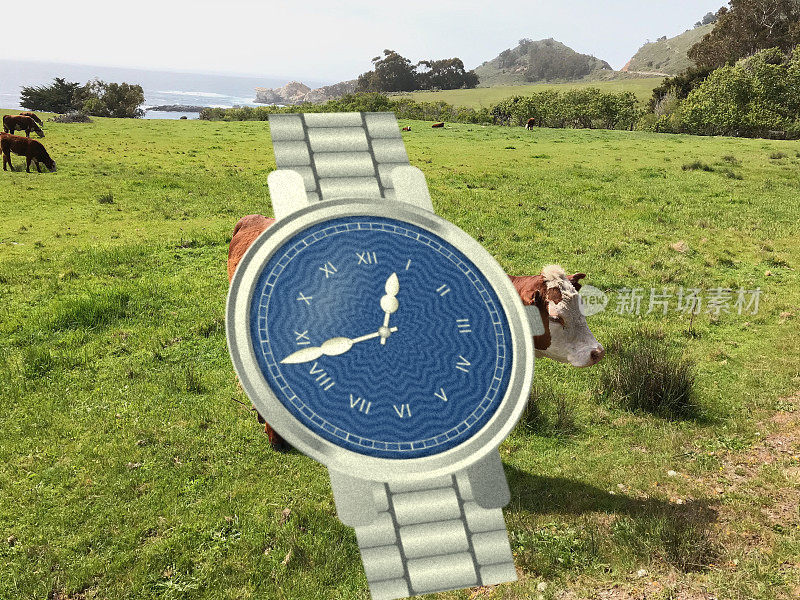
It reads h=12 m=43
